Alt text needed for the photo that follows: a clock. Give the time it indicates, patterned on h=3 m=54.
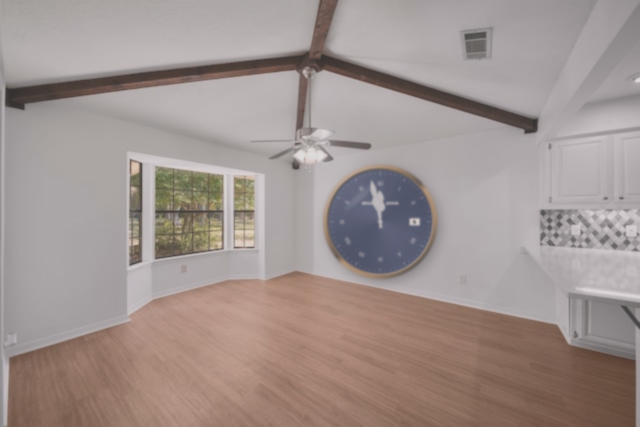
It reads h=11 m=58
